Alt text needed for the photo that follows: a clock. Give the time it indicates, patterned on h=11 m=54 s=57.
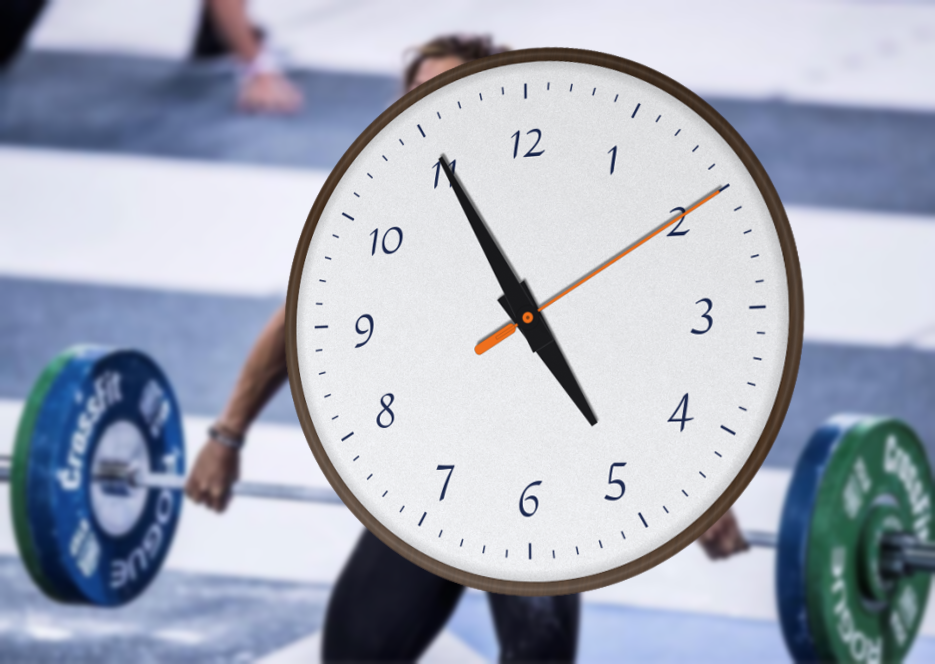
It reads h=4 m=55 s=10
